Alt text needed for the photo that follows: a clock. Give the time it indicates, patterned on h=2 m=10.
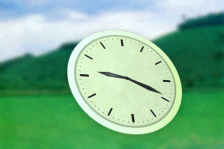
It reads h=9 m=19
